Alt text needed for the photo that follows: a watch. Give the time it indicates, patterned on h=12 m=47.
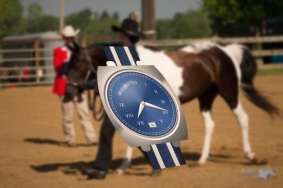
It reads h=7 m=19
